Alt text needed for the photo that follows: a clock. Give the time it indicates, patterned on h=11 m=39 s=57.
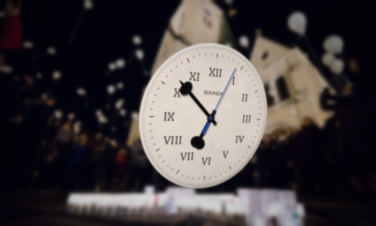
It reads h=6 m=52 s=4
